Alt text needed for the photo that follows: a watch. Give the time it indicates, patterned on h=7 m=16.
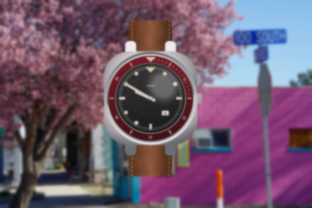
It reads h=9 m=50
